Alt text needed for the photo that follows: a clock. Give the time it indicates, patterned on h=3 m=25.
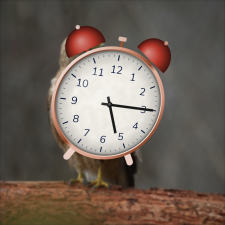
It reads h=5 m=15
